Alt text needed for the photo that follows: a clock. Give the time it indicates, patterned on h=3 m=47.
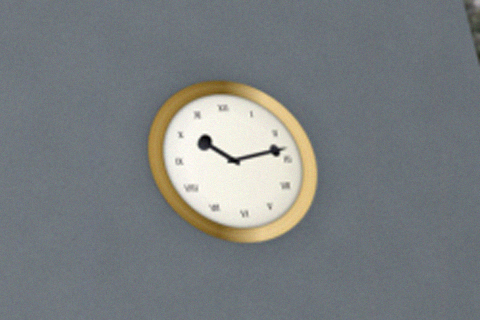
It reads h=10 m=13
